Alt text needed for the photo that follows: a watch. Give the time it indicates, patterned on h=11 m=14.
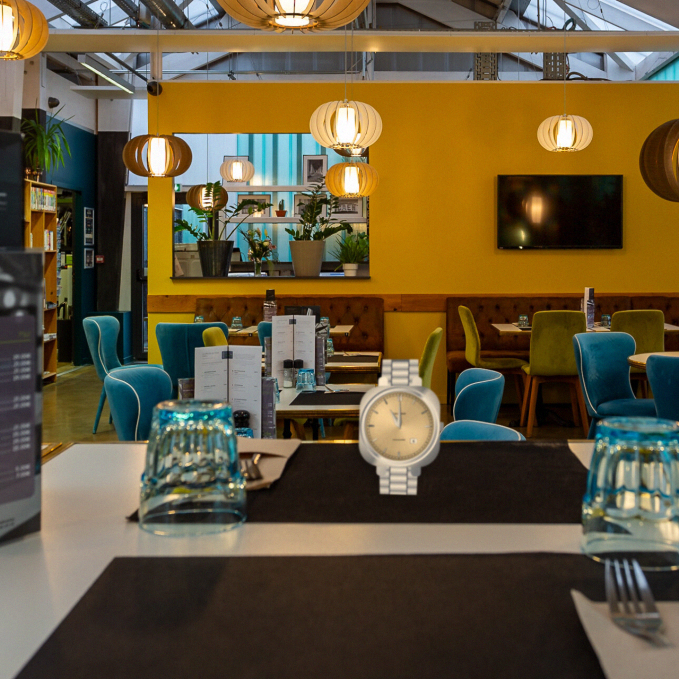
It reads h=11 m=0
